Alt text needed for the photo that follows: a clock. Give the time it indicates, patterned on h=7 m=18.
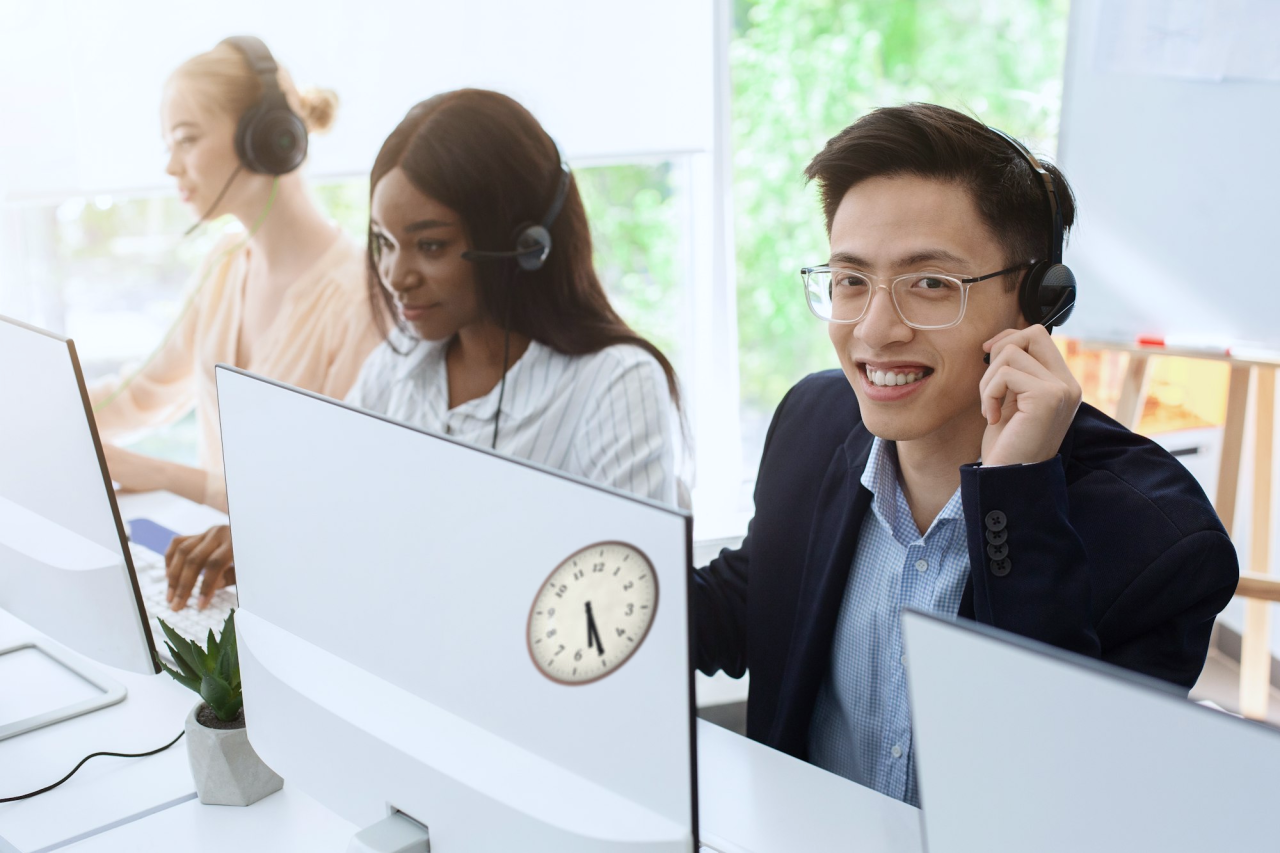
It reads h=5 m=25
